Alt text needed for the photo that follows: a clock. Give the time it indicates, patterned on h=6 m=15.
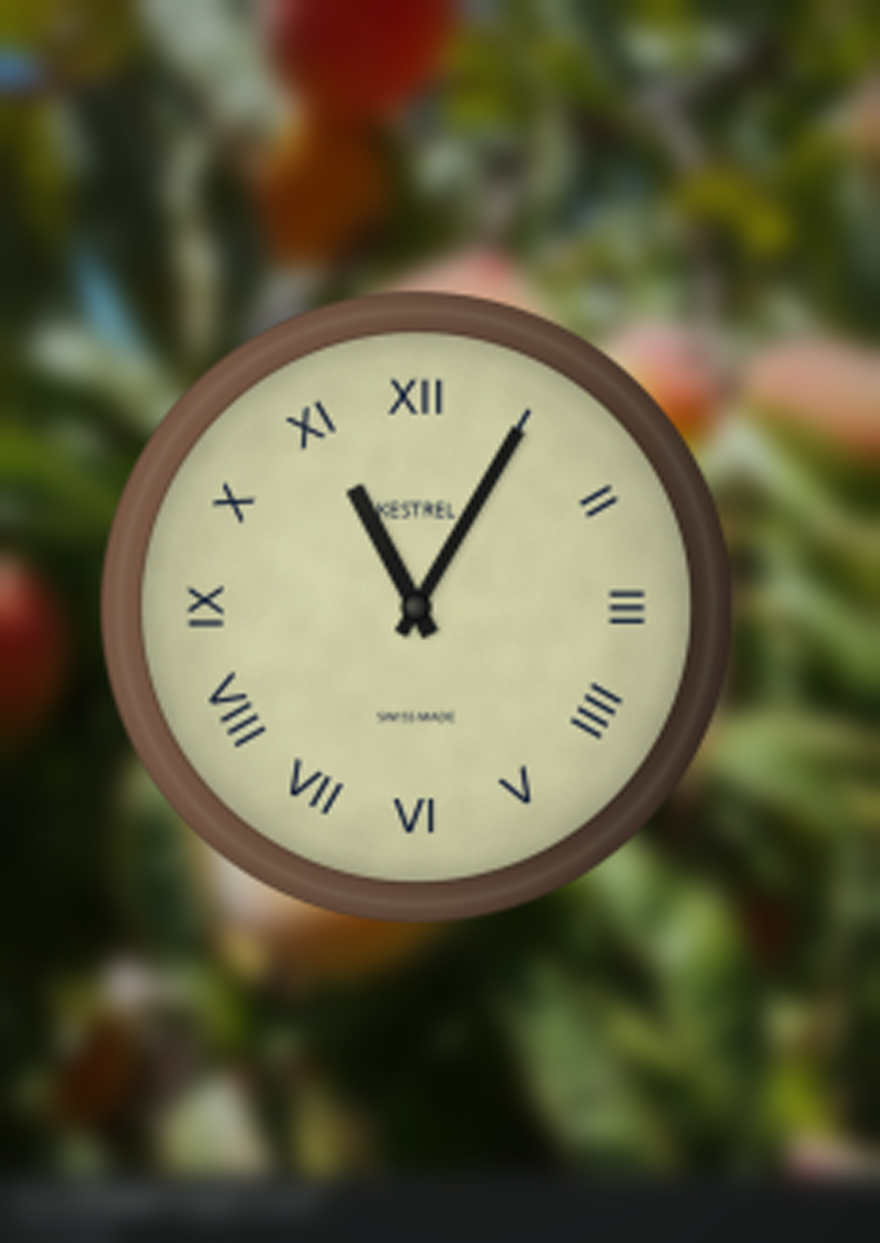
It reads h=11 m=5
